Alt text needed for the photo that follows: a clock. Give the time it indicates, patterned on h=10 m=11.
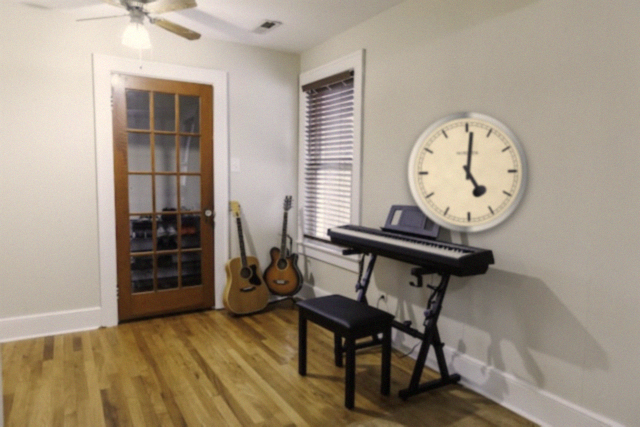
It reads h=5 m=1
